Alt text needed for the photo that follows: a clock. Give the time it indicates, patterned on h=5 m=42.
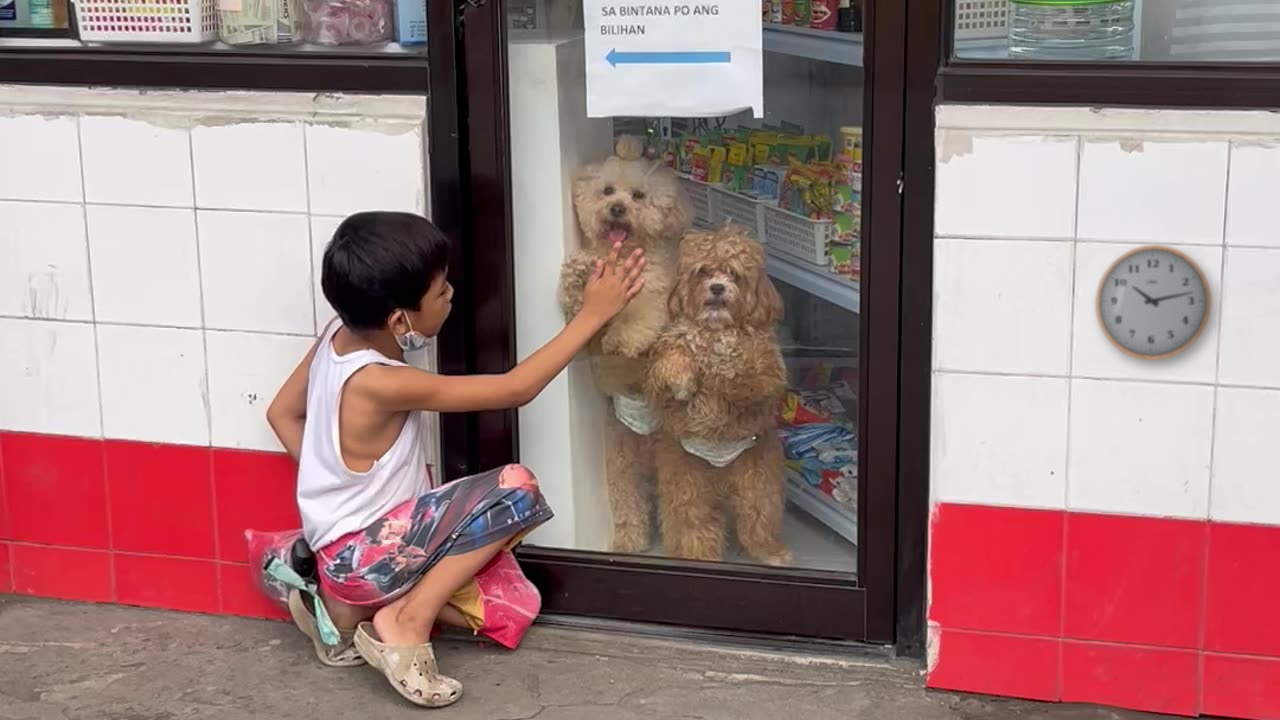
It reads h=10 m=13
